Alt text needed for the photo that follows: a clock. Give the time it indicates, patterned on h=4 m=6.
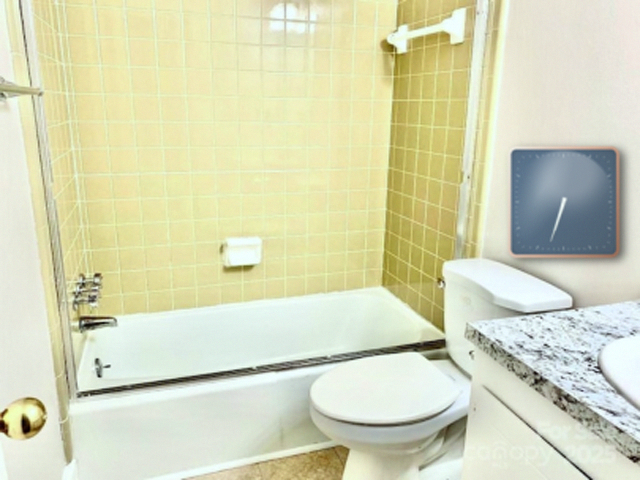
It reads h=6 m=33
